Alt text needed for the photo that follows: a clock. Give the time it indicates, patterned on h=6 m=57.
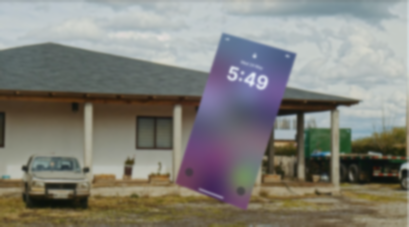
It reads h=5 m=49
